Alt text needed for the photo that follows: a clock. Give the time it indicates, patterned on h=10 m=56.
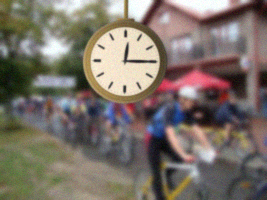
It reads h=12 m=15
